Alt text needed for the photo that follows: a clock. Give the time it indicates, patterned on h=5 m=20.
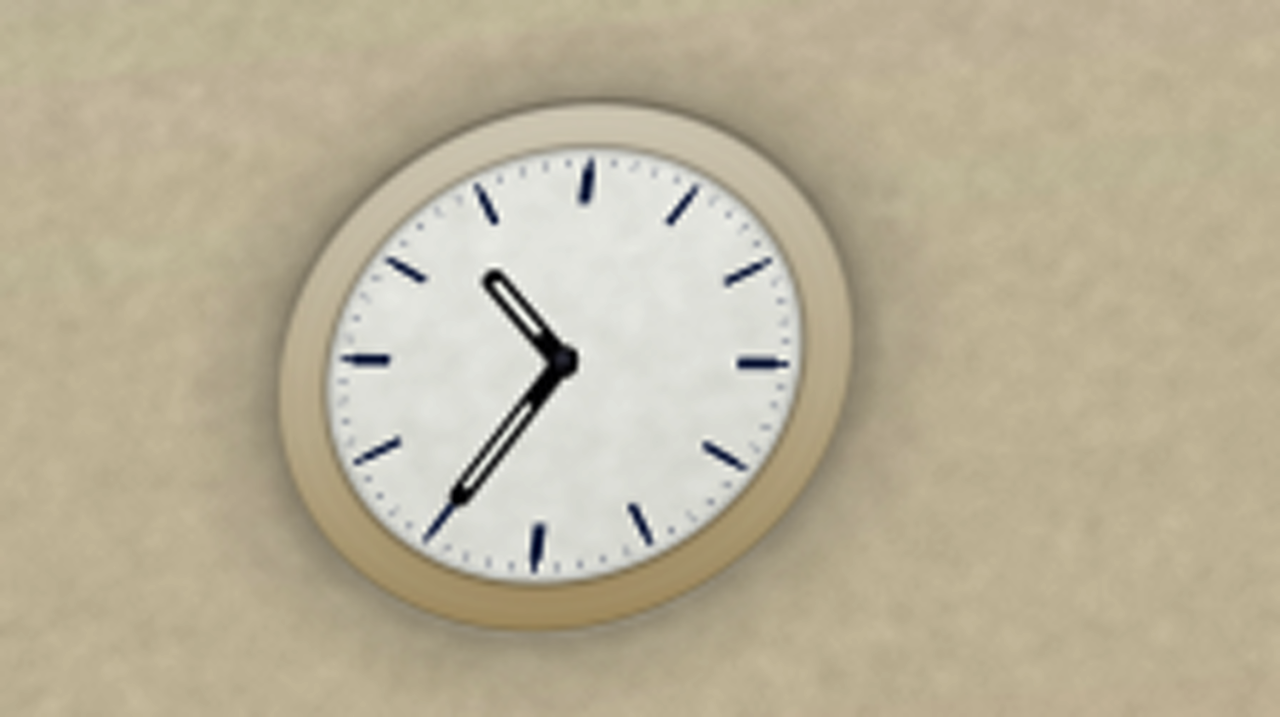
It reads h=10 m=35
